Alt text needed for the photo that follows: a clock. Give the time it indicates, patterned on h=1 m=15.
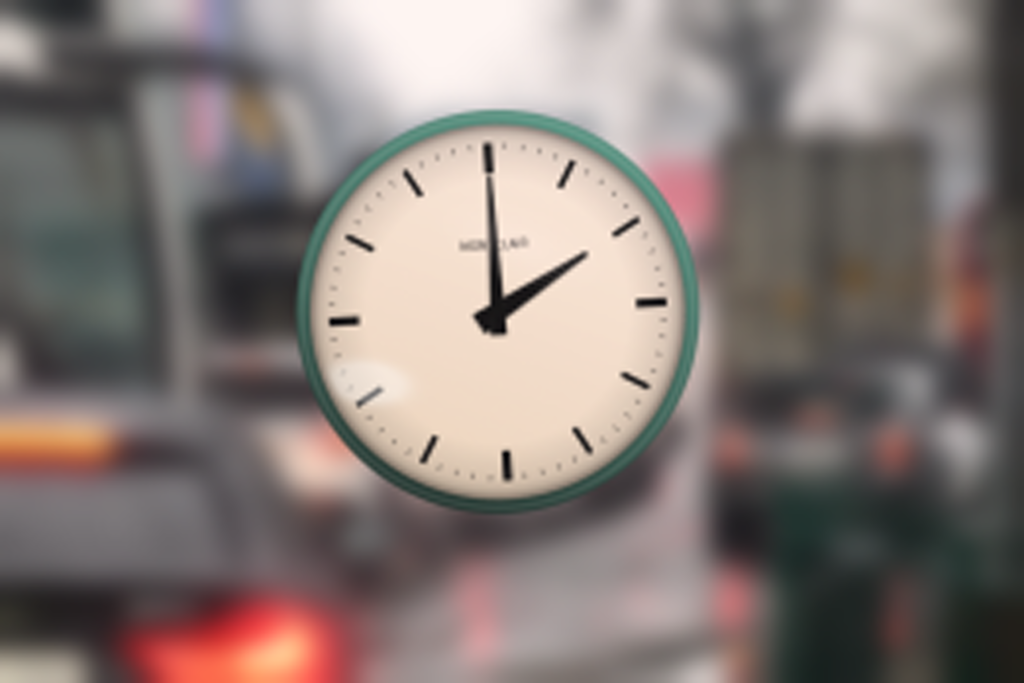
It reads h=2 m=0
